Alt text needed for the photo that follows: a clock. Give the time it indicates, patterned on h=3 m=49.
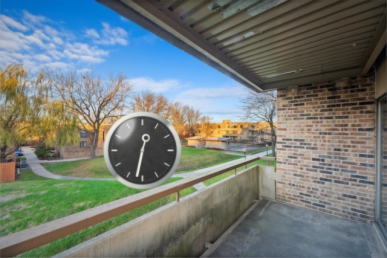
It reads h=12 m=32
